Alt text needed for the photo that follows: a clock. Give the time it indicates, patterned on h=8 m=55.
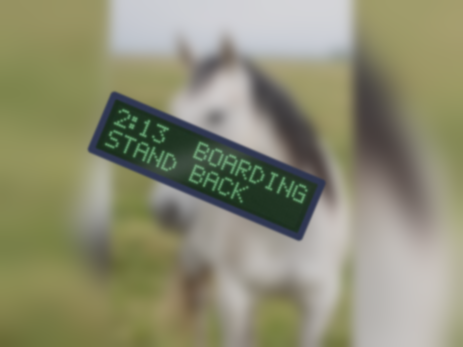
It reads h=2 m=13
